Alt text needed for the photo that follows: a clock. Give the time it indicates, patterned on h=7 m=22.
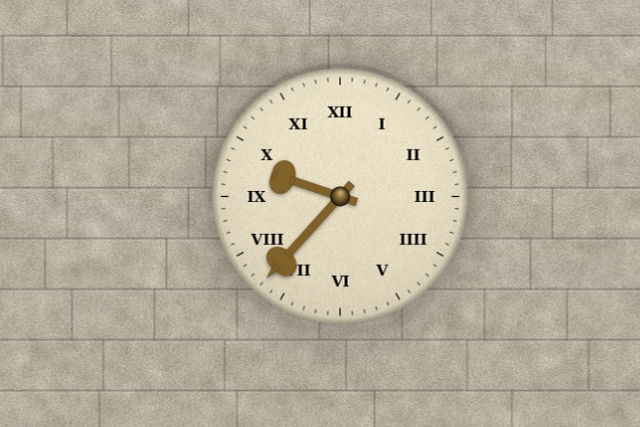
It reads h=9 m=37
